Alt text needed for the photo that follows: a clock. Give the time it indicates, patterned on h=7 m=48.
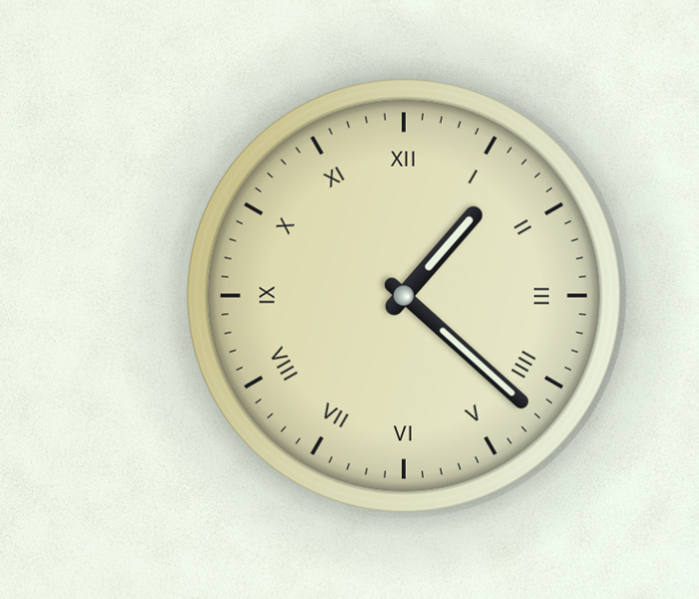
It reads h=1 m=22
